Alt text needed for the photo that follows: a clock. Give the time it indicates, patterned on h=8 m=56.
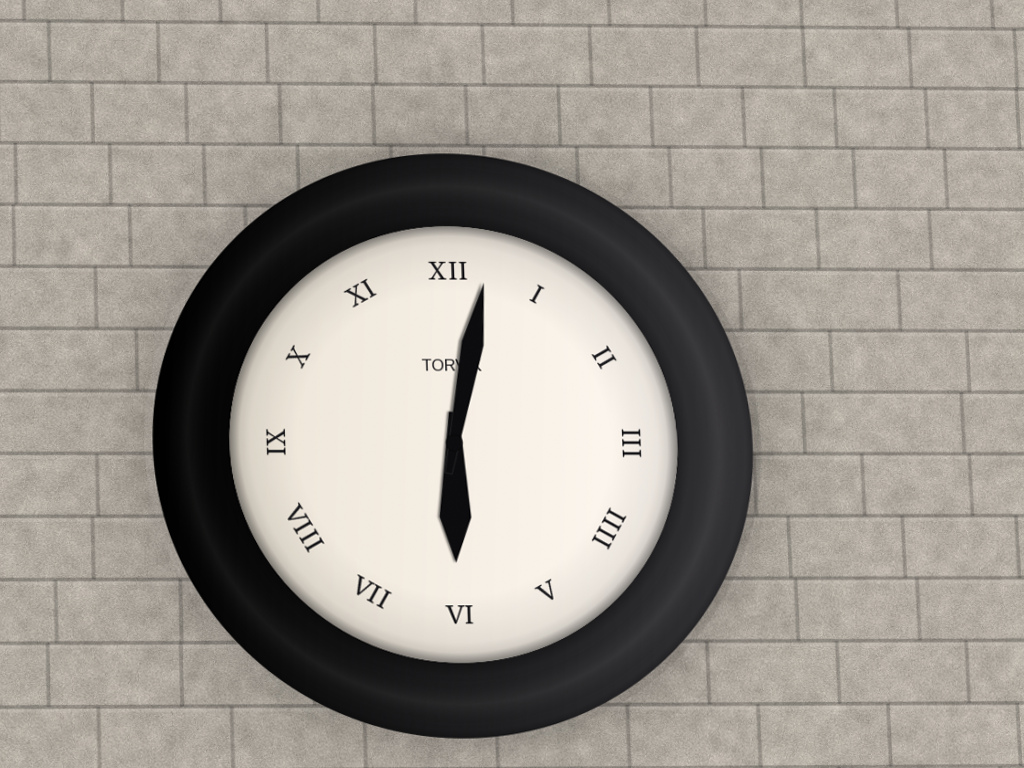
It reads h=6 m=2
